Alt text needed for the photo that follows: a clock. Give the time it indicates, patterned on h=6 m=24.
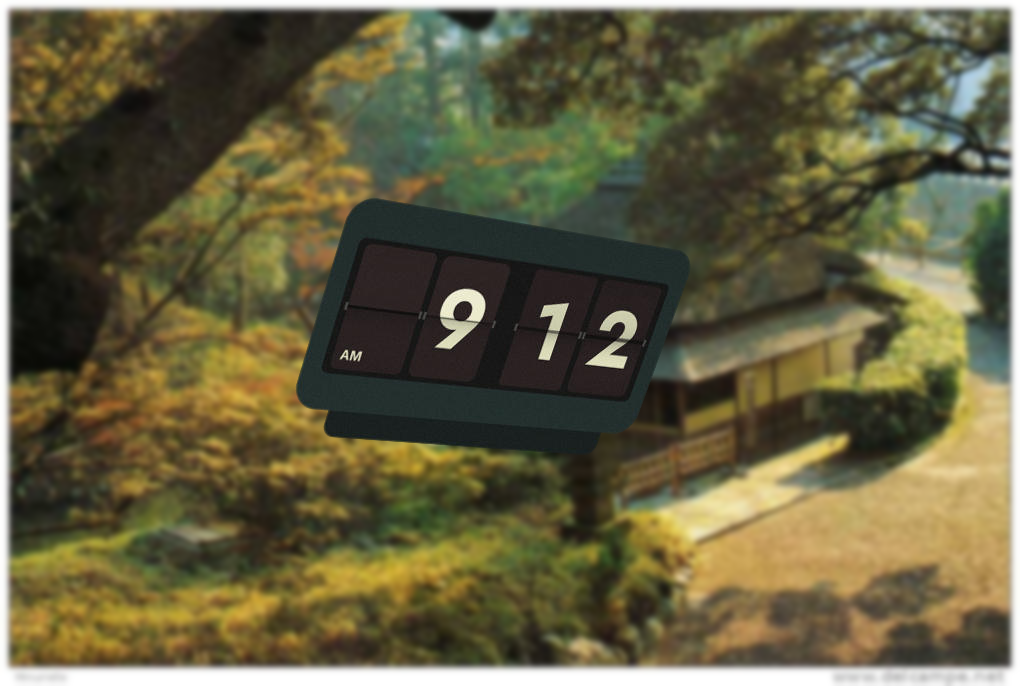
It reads h=9 m=12
